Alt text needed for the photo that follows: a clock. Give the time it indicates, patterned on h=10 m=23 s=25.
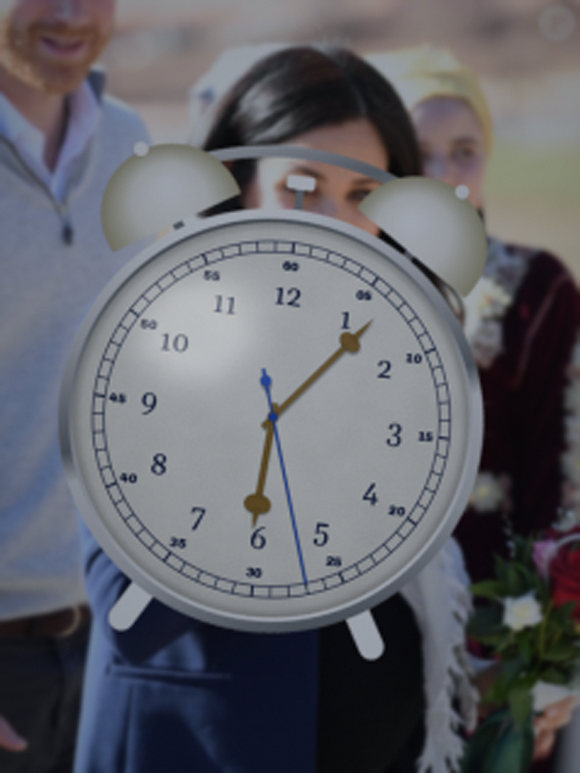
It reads h=6 m=6 s=27
